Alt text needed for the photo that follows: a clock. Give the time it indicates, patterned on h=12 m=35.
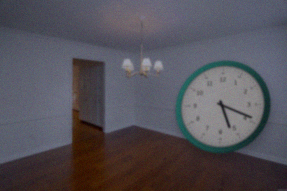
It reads h=5 m=19
